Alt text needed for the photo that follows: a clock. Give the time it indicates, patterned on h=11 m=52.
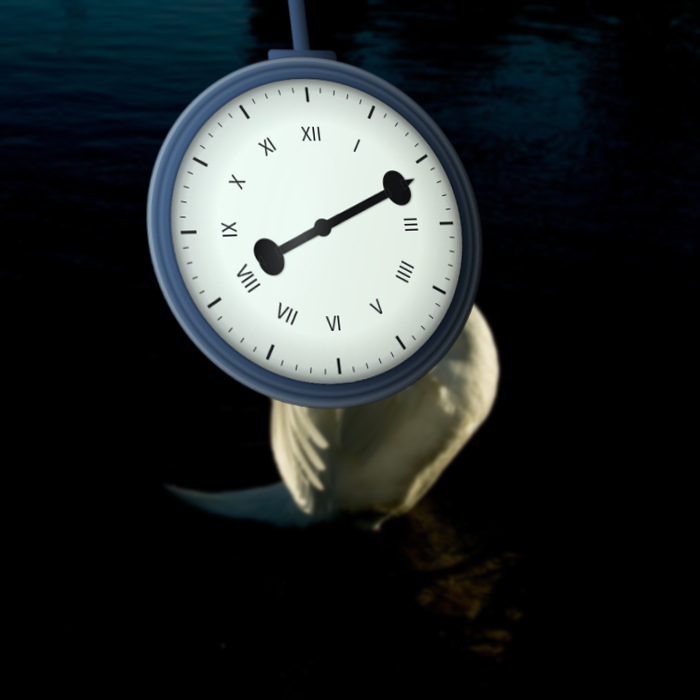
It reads h=8 m=11
